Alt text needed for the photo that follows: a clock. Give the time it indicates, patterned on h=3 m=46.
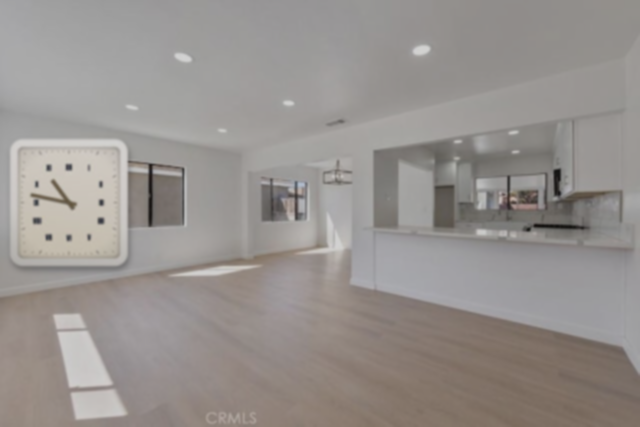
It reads h=10 m=47
